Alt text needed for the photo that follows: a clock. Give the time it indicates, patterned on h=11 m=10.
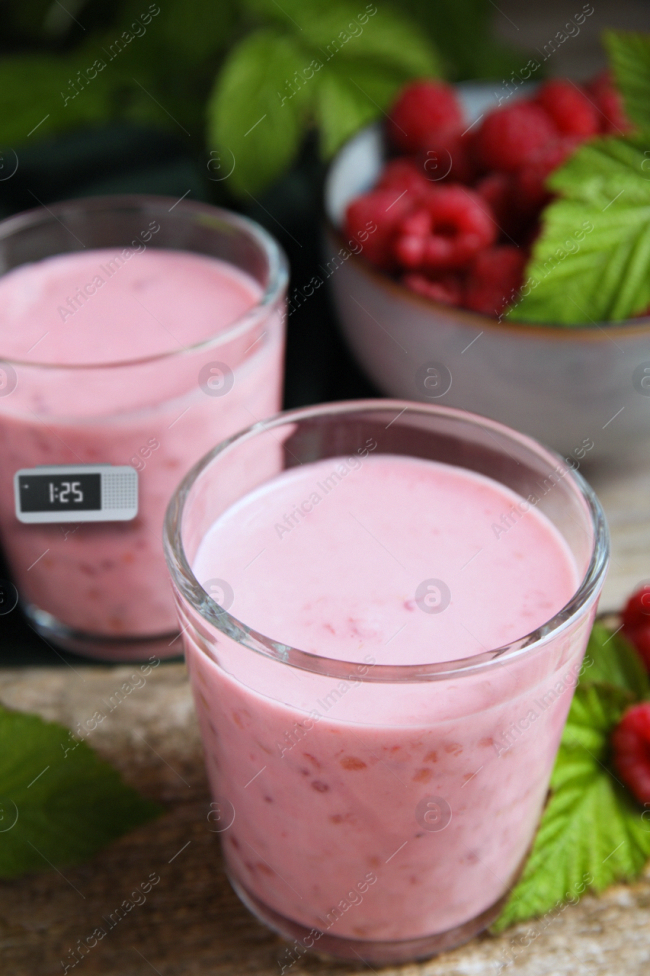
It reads h=1 m=25
